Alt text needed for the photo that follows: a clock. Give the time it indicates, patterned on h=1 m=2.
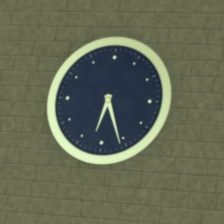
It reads h=6 m=26
